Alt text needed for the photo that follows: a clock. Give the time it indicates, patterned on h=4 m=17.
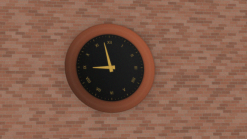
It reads h=8 m=58
